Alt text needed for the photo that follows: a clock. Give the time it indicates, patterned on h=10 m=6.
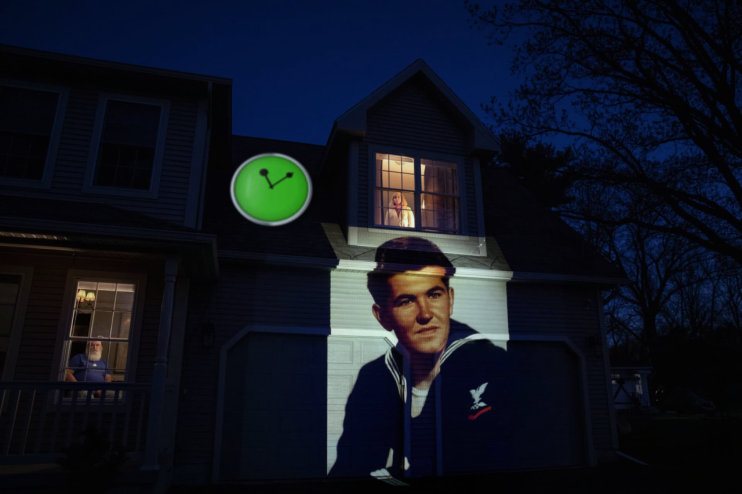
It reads h=11 m=9
